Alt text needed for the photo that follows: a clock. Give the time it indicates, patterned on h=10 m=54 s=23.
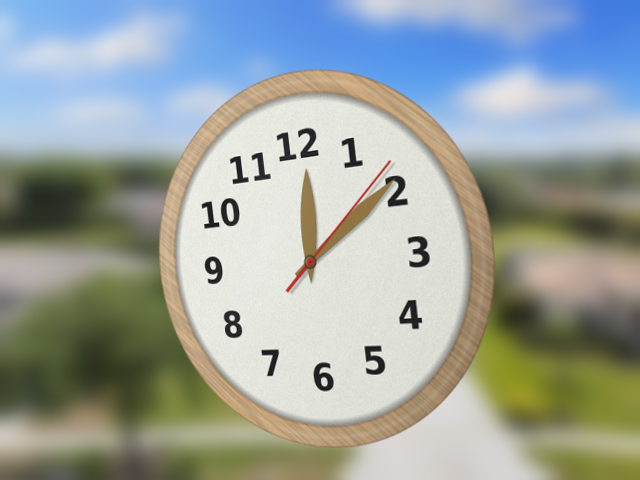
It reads h=12 m=9 s=8
